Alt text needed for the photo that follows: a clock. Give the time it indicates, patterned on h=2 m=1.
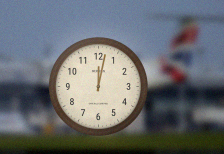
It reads h=12 m=2
